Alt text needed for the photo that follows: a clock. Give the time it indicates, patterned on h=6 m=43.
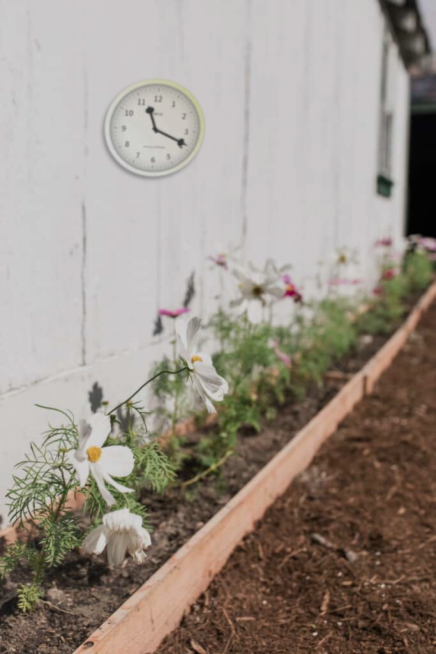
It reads h=11 m=19
